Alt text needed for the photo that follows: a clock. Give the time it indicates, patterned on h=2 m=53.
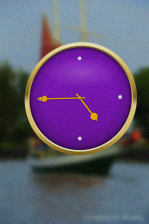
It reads h=4 m=45
